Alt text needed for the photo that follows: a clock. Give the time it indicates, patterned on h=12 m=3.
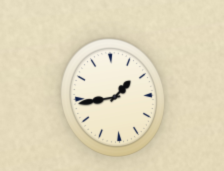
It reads h=1 m=44
